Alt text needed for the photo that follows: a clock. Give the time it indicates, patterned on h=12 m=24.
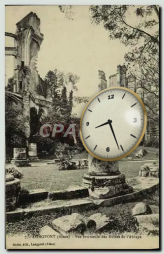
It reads h=8 m=26
